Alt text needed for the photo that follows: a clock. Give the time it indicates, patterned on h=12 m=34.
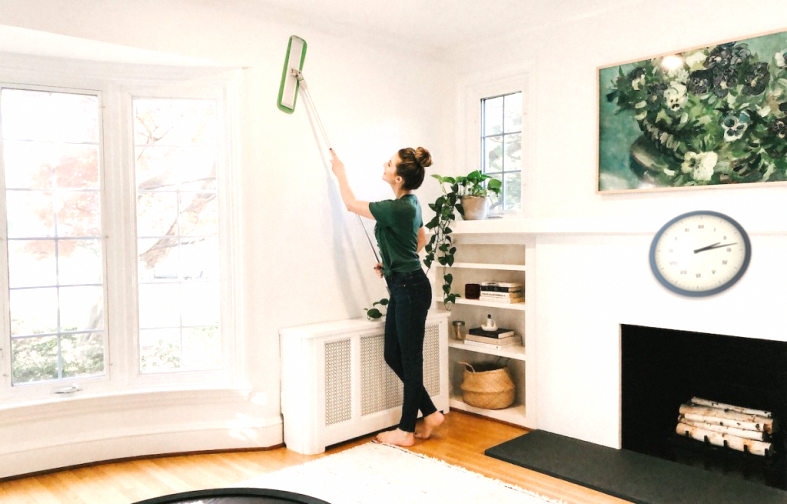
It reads h=2 m=13
